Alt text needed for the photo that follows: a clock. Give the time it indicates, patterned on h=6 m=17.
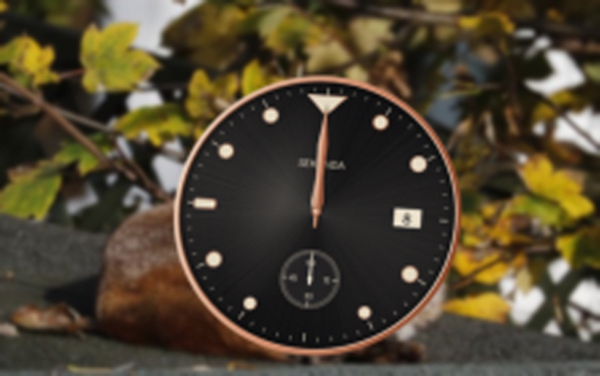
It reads h=12 m=0
